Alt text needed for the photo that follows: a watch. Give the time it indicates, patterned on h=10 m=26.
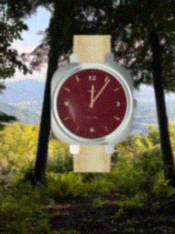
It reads h=12 m=6
